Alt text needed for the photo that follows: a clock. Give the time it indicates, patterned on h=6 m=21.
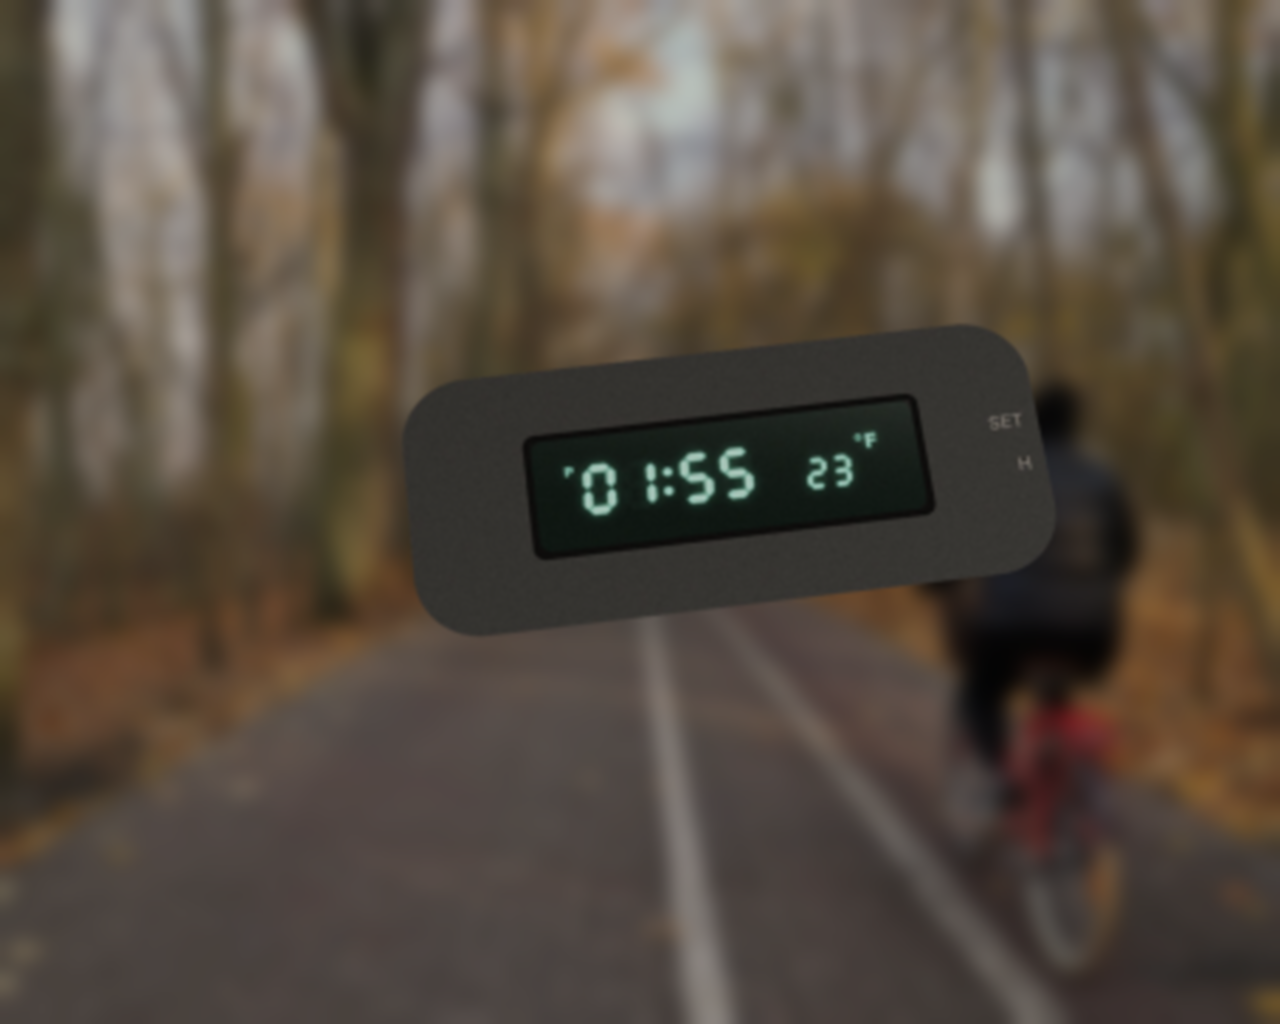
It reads h=1 m=55
